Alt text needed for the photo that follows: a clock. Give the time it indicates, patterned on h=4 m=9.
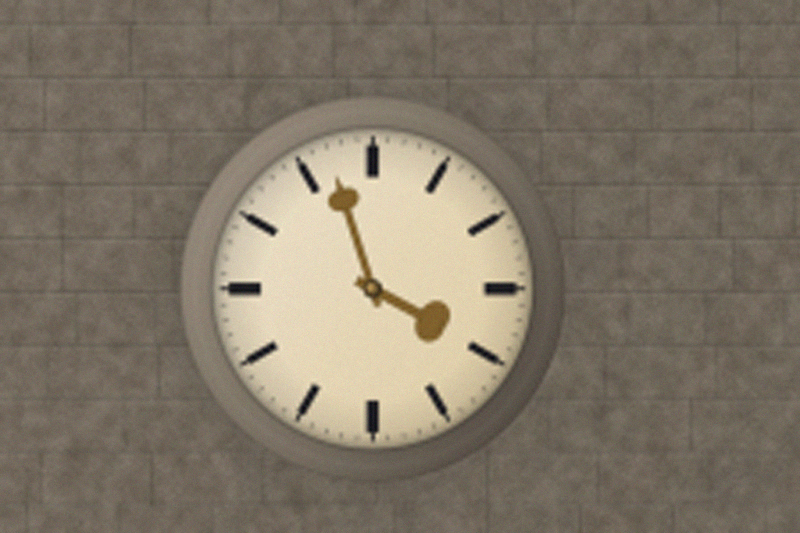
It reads h=3 m=57
